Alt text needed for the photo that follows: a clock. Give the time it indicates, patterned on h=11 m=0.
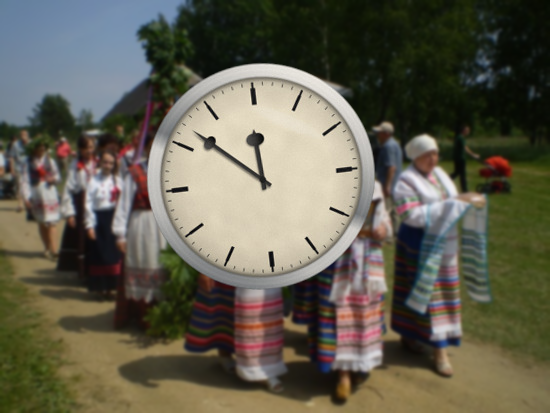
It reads h=11 m=52
